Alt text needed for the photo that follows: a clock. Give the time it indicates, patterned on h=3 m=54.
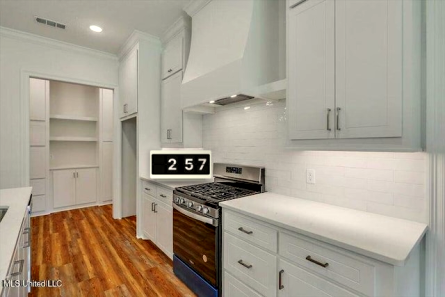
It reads h=2 m=57
